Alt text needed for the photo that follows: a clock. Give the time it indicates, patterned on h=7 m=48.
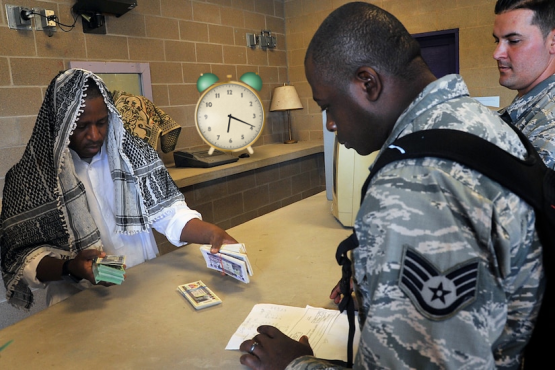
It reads h=6 m=19
